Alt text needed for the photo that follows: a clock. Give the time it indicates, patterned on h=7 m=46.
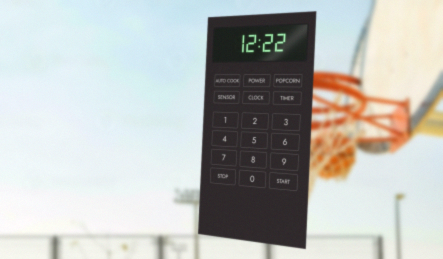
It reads h=12 m=22
